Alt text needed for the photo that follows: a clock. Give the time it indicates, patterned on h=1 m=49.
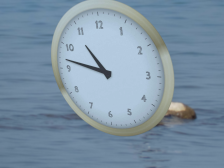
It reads h=10 m=47
